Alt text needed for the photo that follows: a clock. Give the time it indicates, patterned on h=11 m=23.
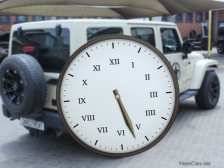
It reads h=5 m=27
